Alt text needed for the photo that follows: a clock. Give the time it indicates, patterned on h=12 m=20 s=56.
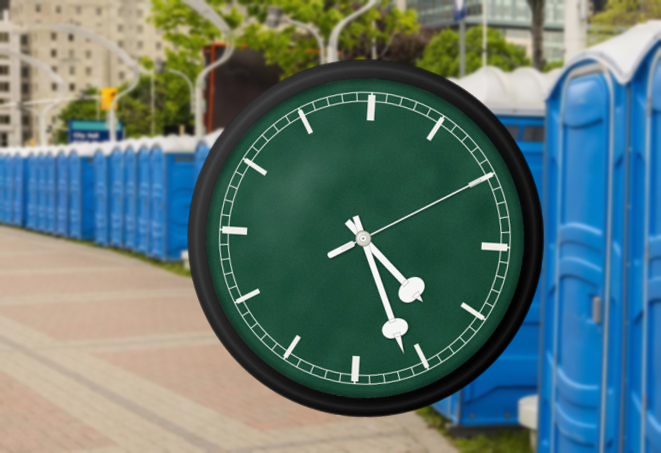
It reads h=4 m=26 s=10
